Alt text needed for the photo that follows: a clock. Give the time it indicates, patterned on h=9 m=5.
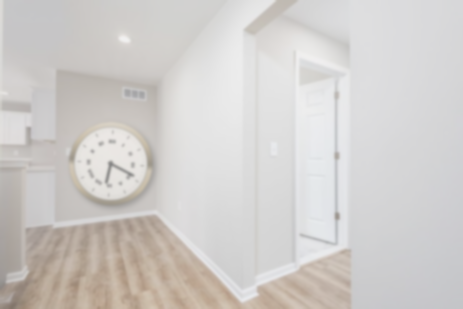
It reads h=6 m=19
